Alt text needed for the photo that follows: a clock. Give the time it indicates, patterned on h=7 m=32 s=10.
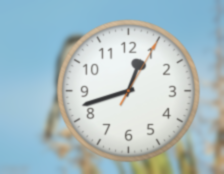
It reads h=12 m=42 s=5
